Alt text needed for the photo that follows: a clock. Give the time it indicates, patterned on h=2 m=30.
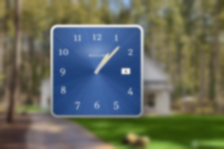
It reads h=1 m=7
